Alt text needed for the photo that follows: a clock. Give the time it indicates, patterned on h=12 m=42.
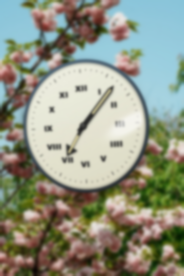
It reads h=7 m=7
